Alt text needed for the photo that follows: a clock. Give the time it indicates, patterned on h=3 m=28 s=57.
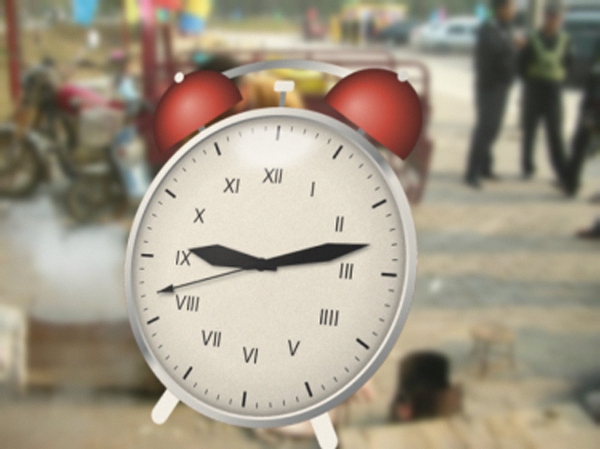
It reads h=9 m=12 s=42
